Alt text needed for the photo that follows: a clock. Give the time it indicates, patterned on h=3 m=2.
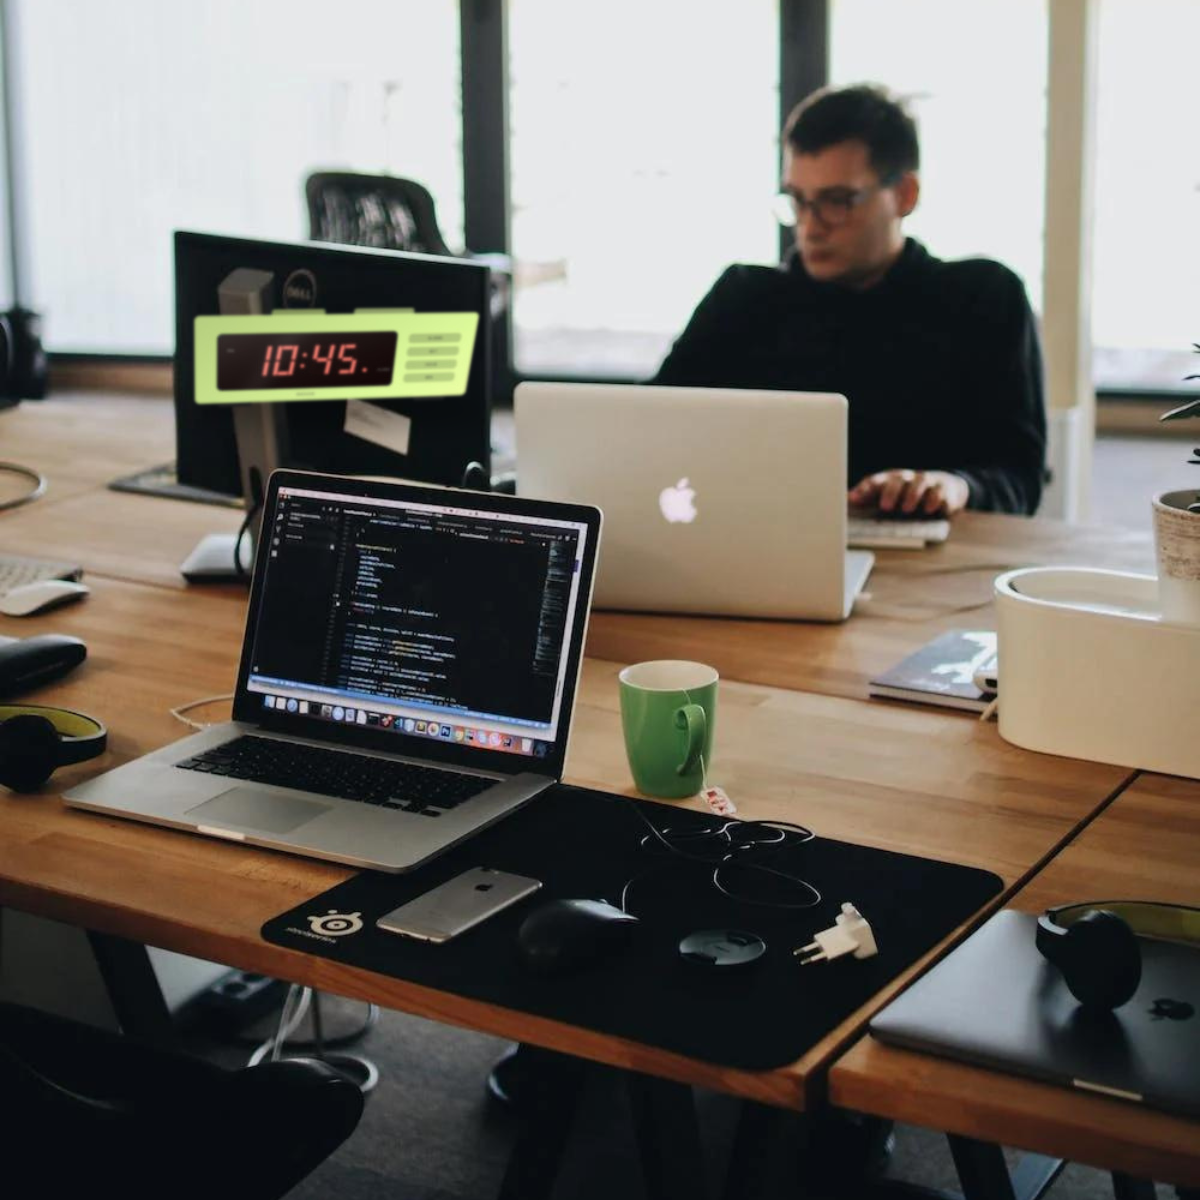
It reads h=10 m=45
